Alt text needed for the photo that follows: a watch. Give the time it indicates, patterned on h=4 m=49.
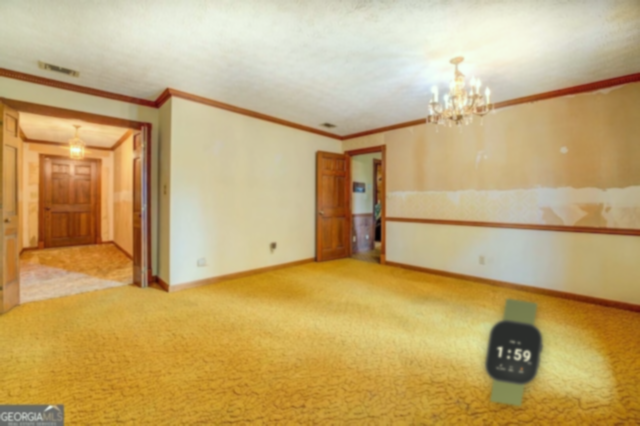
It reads h=1 m=59
